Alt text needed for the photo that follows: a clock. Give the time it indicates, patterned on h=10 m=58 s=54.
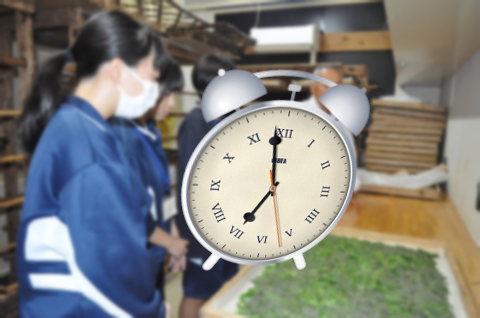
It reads h=6 m=58 s=27
